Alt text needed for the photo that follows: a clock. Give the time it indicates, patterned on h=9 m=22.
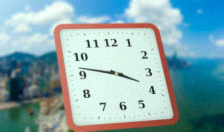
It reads h=3 m=47
